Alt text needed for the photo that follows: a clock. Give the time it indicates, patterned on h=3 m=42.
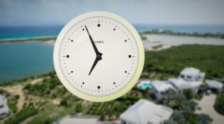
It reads h=6 m=56
